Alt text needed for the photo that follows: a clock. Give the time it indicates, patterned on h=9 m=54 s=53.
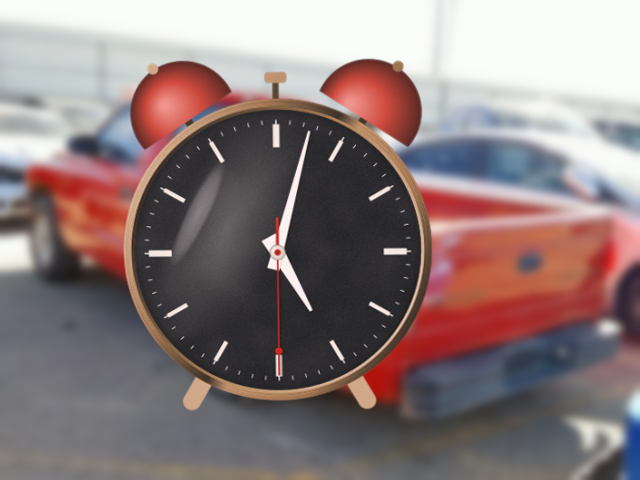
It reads h=5 m=2 s=30
